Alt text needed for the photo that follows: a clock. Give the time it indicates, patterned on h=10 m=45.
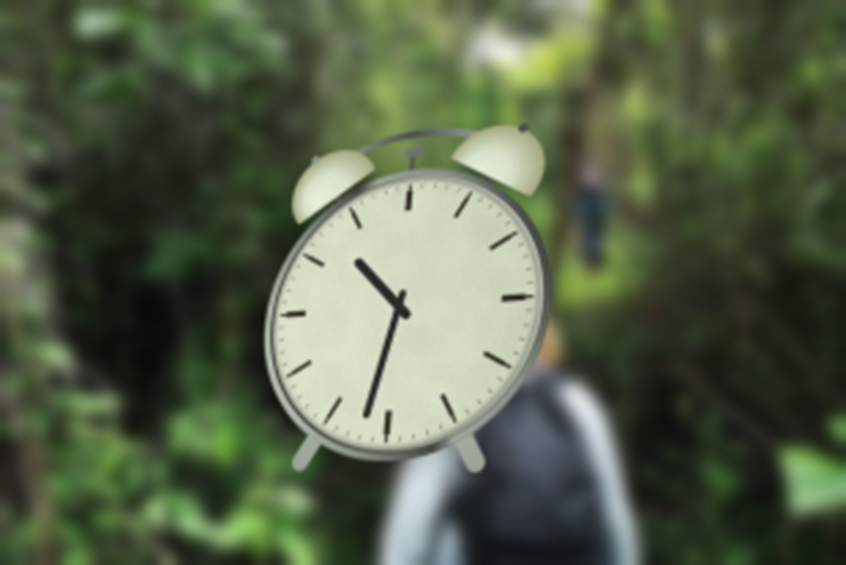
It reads h=10 m=32
